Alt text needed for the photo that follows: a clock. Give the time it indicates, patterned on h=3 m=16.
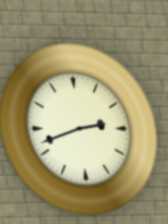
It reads h=2 m=42
